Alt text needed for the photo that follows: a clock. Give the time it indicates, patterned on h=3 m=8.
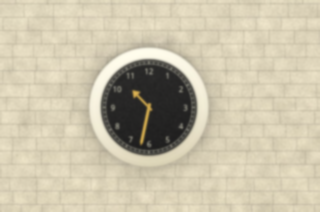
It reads h=10 m=32
